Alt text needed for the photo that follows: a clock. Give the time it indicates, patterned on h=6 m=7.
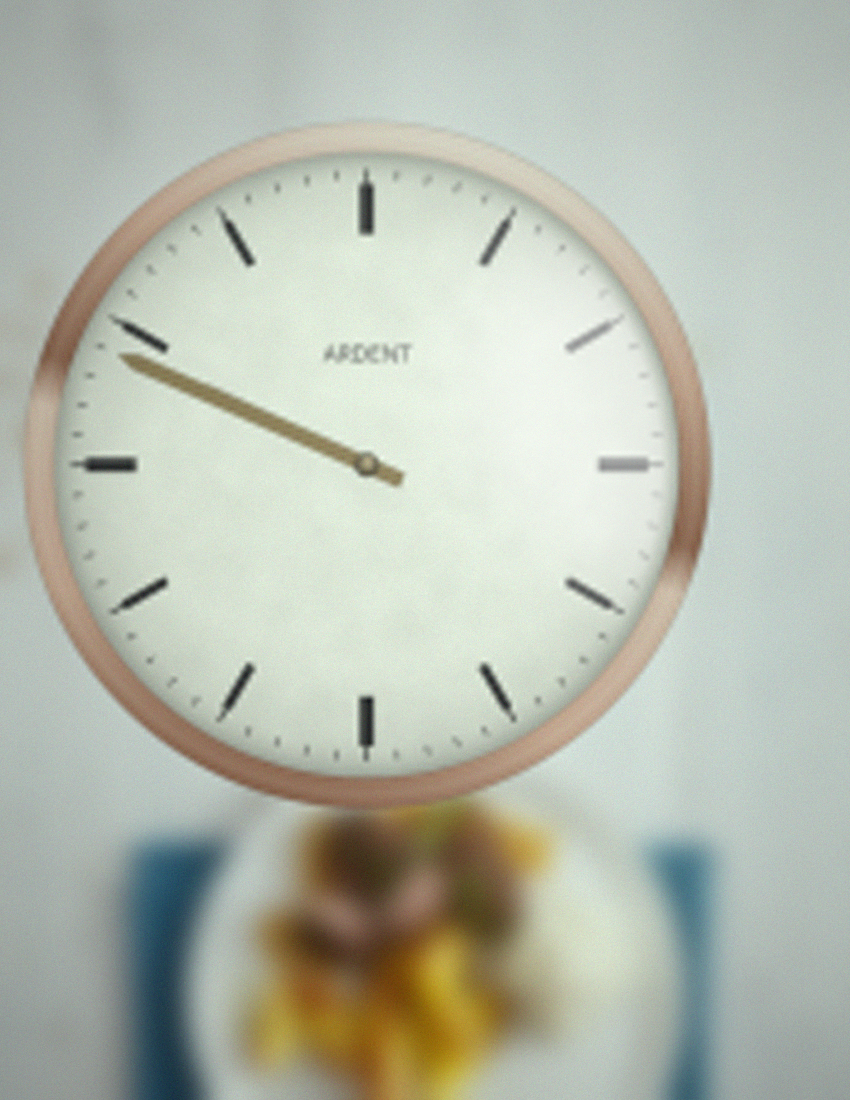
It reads h=9 m=49
